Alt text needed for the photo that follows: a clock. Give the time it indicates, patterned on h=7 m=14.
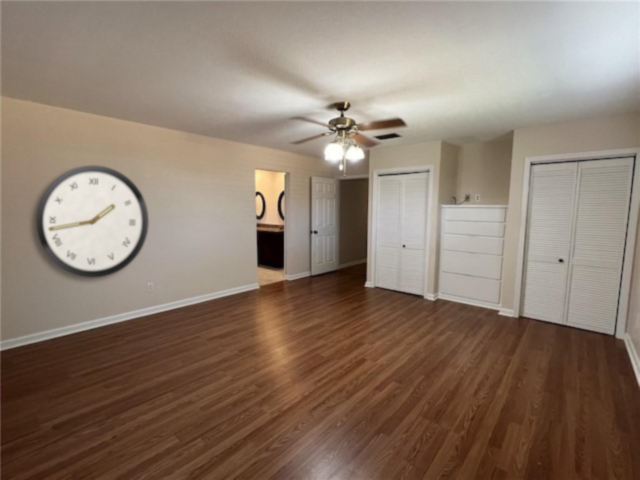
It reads h=1 m=43
